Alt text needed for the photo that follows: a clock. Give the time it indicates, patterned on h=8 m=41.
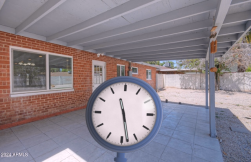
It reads h=11 m=28
